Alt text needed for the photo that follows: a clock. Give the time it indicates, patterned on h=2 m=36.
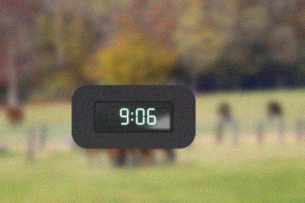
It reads h=9 m=6
